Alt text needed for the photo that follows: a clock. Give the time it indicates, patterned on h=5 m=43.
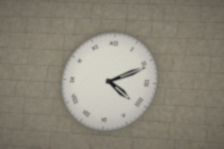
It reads h=4 m=11
